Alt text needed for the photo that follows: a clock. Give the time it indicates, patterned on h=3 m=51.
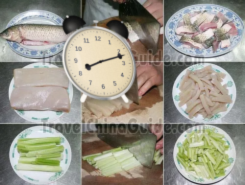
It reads h=8 m=12
